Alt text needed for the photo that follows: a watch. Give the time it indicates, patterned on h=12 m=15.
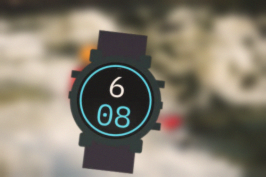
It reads h=6 m=8
